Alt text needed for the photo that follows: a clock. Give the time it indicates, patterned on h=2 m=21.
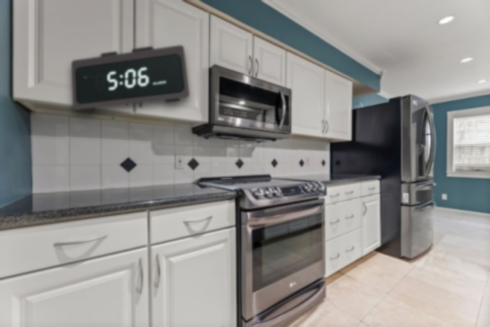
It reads h=5 m=6
